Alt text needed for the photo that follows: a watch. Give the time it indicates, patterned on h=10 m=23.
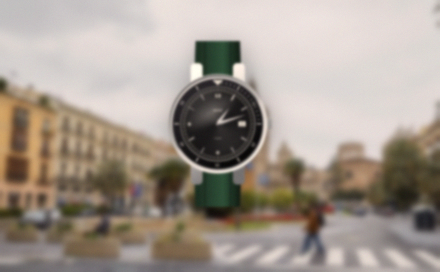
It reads h=1 m=12
